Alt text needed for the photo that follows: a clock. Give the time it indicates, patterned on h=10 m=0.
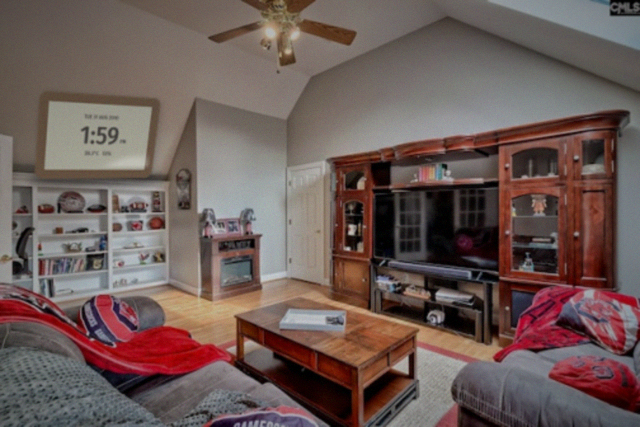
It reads h=1 m=59
